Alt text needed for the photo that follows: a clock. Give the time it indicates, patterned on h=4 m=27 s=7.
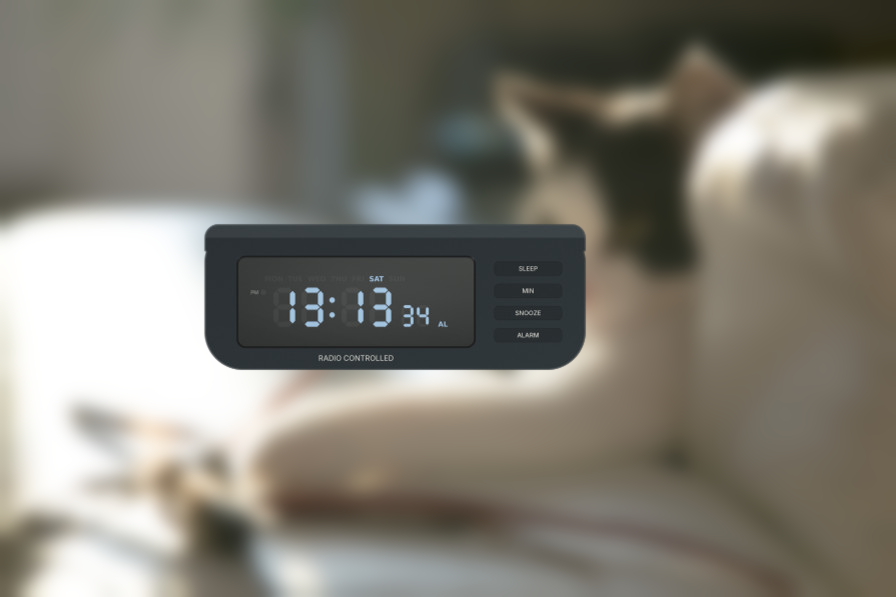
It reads h=13 m=13 s=34
